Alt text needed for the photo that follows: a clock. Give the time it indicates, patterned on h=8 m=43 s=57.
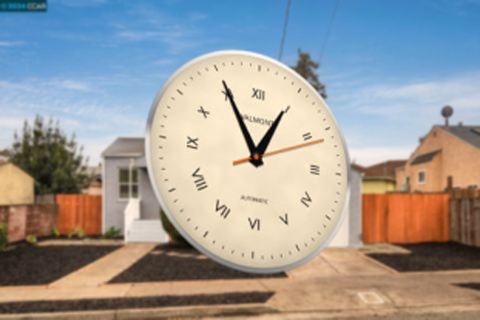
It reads h=12 m=55 s=11
